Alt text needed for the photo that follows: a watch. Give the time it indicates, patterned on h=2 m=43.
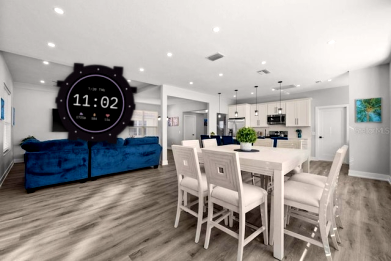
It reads h=11 m=2
